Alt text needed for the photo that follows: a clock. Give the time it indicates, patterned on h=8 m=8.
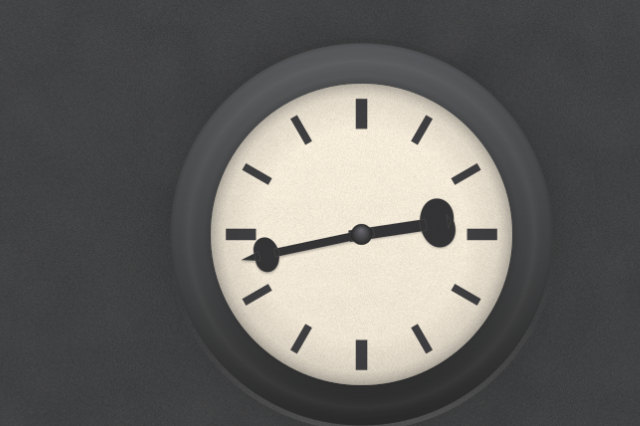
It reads h=2 m=43
